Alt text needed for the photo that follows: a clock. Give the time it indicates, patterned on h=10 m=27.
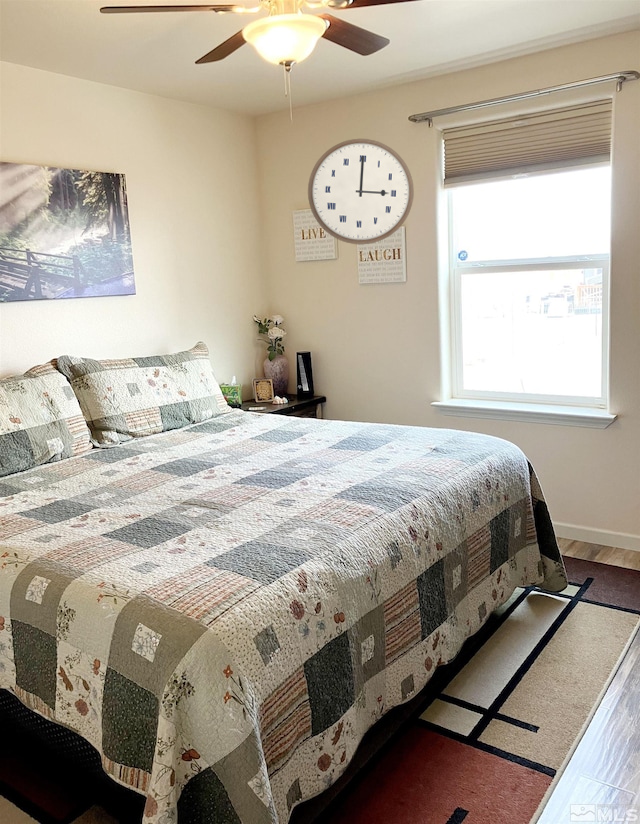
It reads h=3 m=0
